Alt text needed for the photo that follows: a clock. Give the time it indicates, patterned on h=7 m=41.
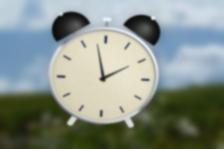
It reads h=1 m=58
